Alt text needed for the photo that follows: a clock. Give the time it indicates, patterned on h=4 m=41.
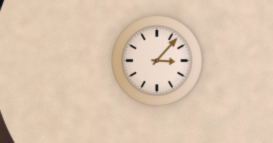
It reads h=3 m=7
